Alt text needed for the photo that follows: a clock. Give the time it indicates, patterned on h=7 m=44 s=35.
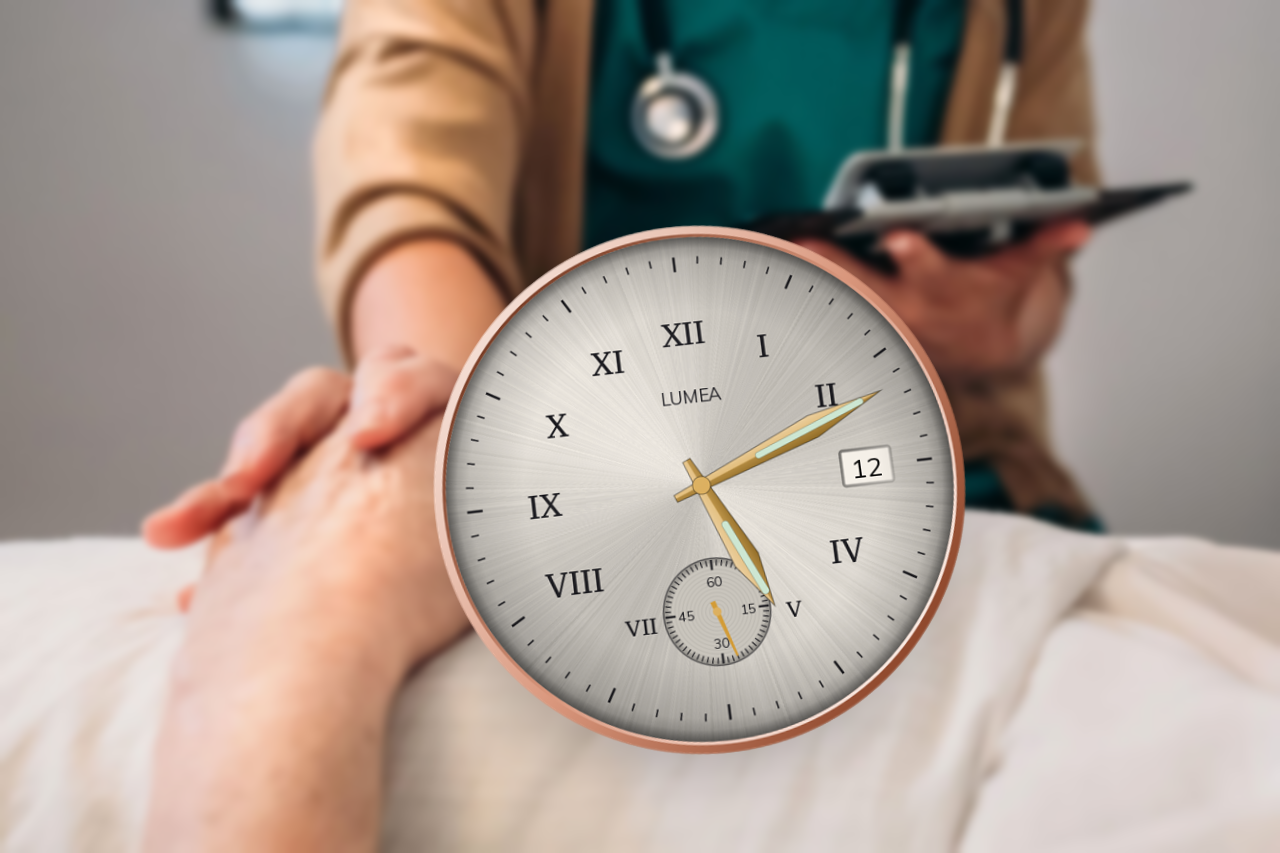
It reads h=5 m=11 s=27
